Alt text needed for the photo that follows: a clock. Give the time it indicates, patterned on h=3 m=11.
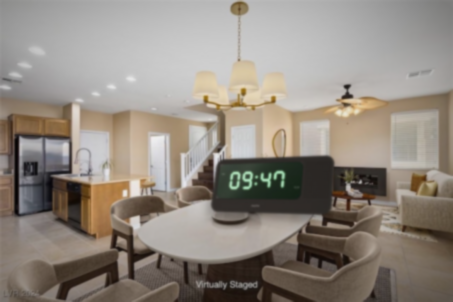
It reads h=9 m=47
